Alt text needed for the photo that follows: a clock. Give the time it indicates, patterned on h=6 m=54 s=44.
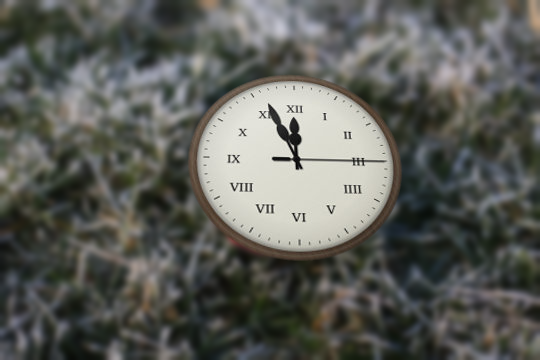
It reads h=11 m=56 s=15
